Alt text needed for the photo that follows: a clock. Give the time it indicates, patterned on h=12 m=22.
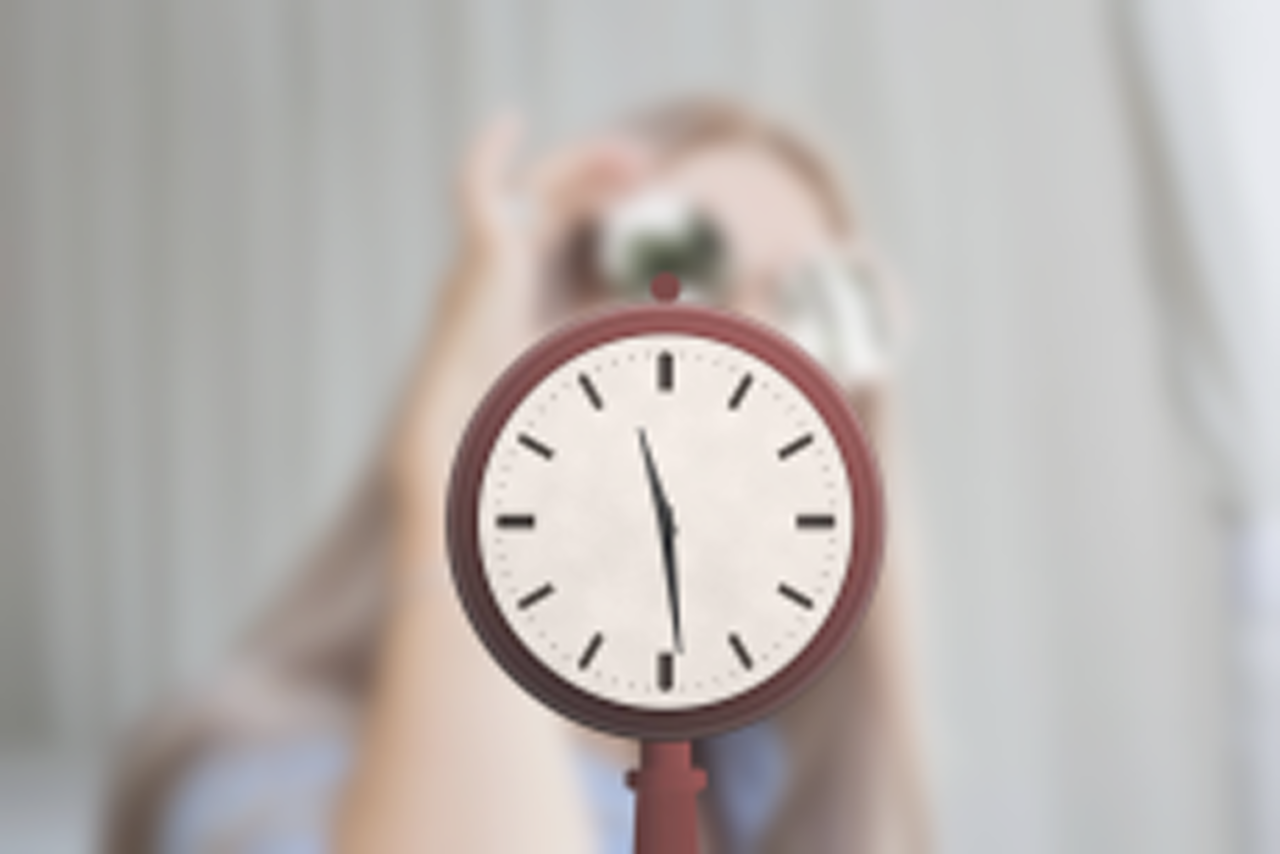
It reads h=11 m=29
